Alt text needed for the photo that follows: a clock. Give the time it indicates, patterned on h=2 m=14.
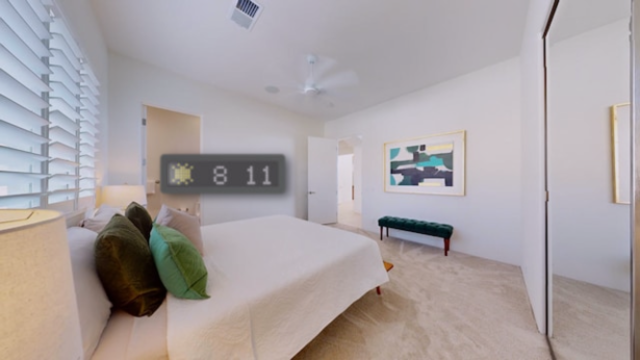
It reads h=8 m=11
